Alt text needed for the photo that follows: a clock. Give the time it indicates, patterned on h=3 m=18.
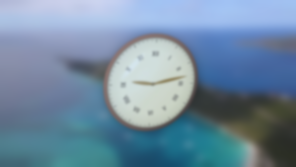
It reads h=9 m=13
